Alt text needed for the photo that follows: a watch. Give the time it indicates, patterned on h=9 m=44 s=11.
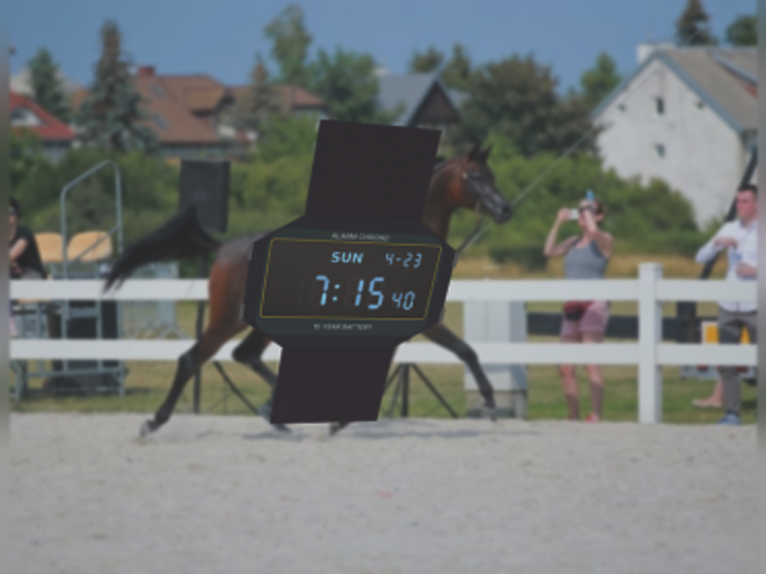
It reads h=7 m=15 s=40
